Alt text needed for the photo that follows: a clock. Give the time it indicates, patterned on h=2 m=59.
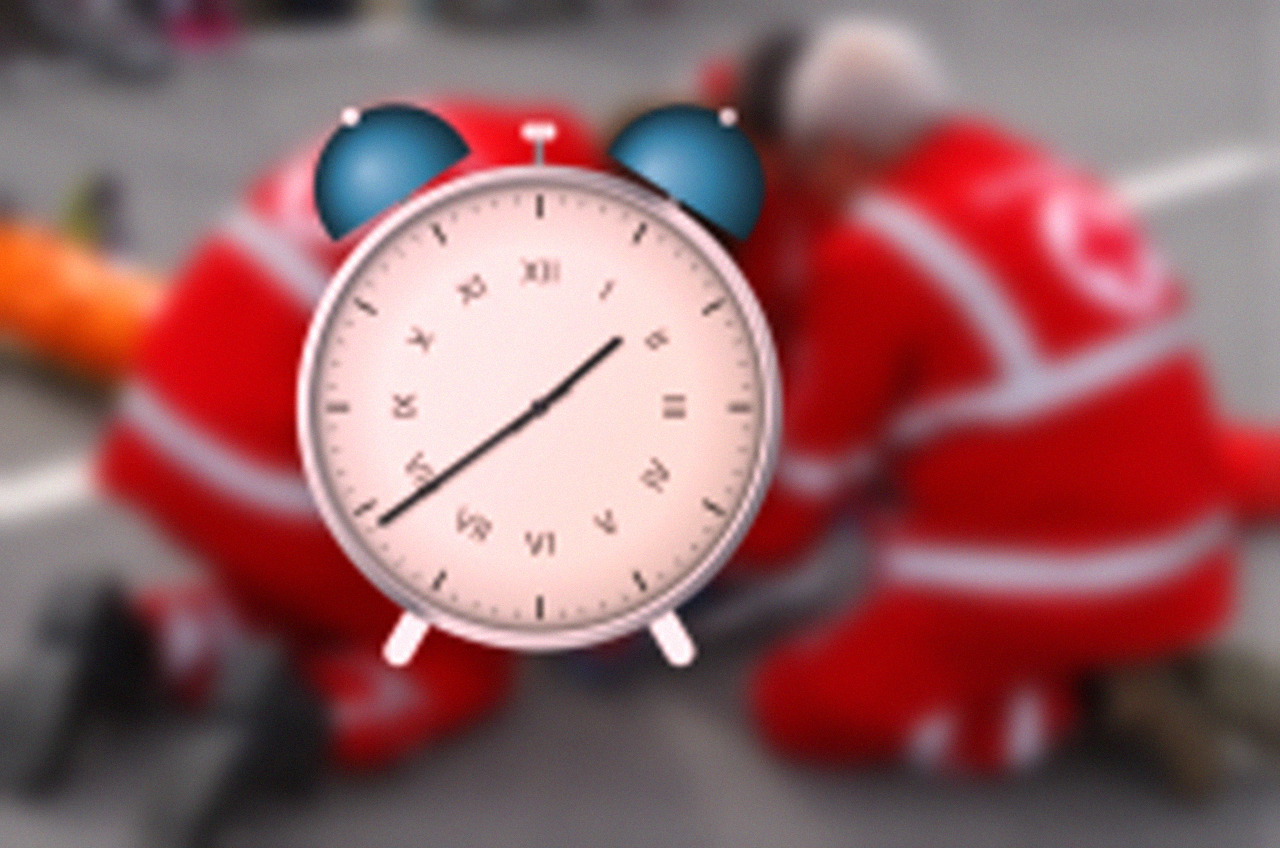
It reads h=1 m=39
